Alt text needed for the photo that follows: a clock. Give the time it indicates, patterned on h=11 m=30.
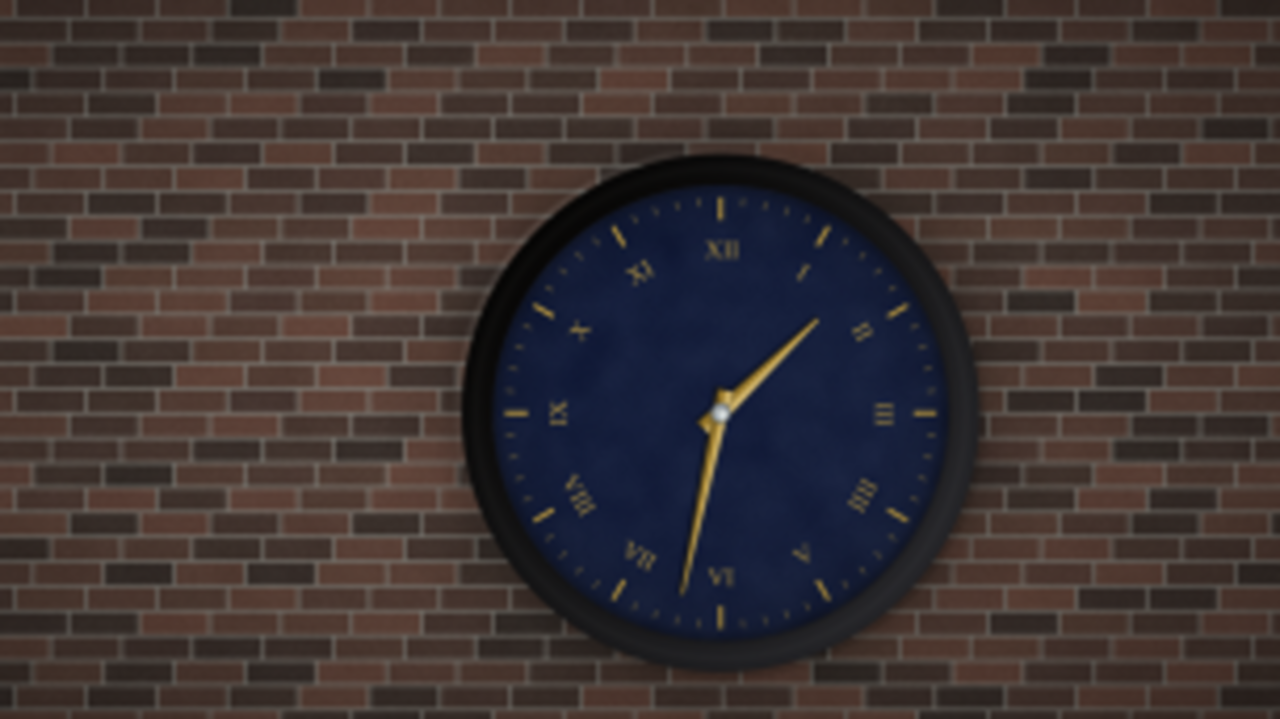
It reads h=1 m=32
